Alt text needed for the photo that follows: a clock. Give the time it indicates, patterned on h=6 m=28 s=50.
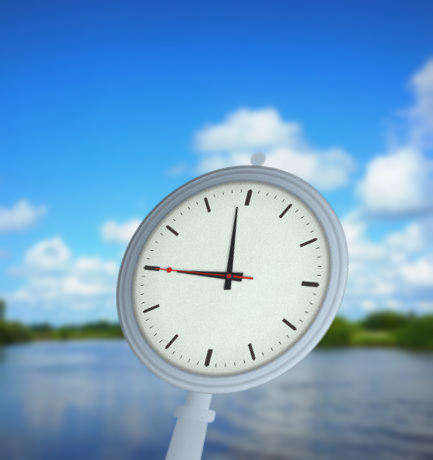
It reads h=8 m=58 s=45
